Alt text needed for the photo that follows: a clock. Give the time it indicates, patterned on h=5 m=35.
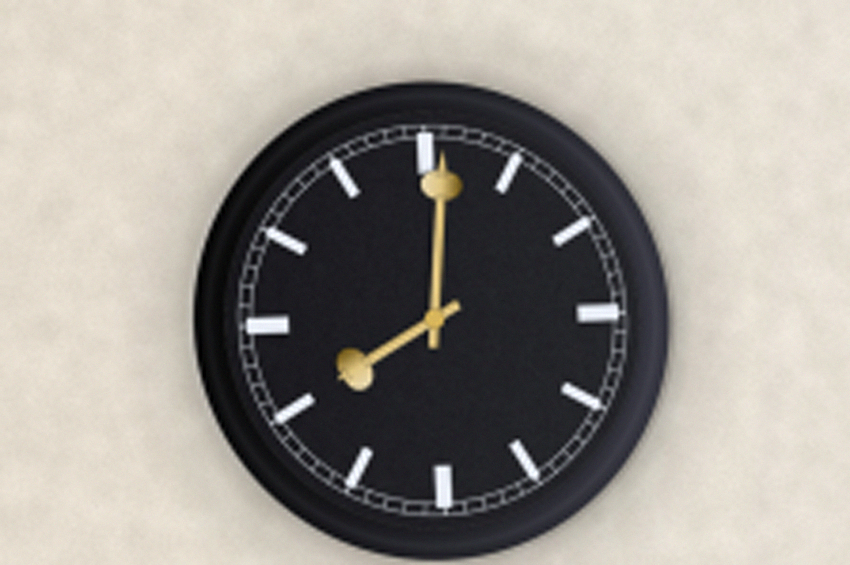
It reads h=8 m=1
